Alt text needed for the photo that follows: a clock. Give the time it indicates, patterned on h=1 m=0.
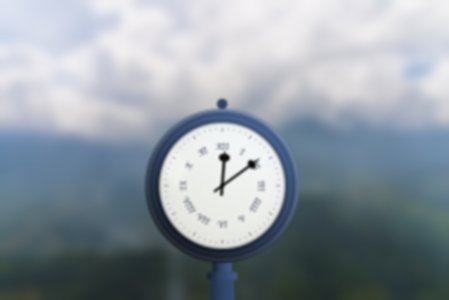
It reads h=12 m=9
